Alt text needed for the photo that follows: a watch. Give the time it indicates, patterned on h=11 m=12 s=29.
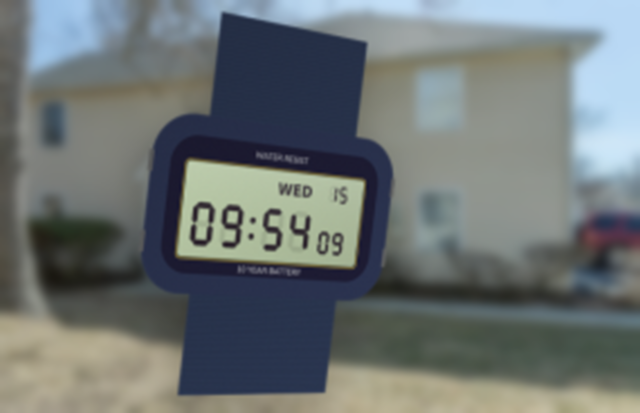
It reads h=9 m=54 s=9
